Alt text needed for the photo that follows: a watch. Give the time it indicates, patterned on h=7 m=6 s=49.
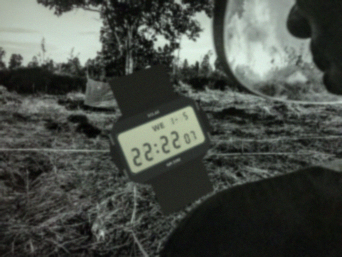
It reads h=22 m=22 s=7
